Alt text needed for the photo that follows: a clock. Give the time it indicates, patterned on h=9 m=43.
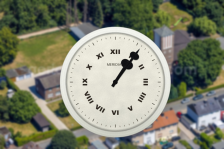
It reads h=1 m=6
